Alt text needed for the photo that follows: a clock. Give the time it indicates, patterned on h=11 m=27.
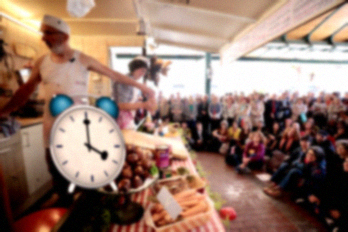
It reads h=4 m=0
